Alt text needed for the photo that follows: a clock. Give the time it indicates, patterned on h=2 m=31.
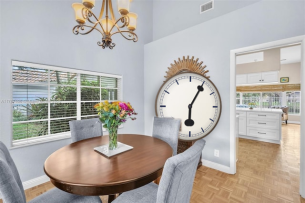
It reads h=6 m=5
